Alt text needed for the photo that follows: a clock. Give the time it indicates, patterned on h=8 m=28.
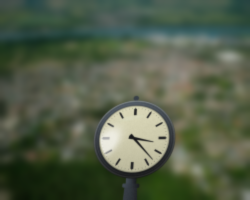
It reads h=3 m=23
